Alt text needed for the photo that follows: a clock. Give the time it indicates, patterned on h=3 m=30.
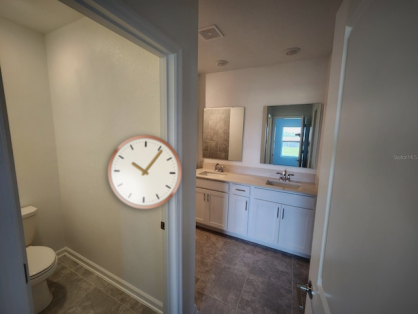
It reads h=10 m=6
